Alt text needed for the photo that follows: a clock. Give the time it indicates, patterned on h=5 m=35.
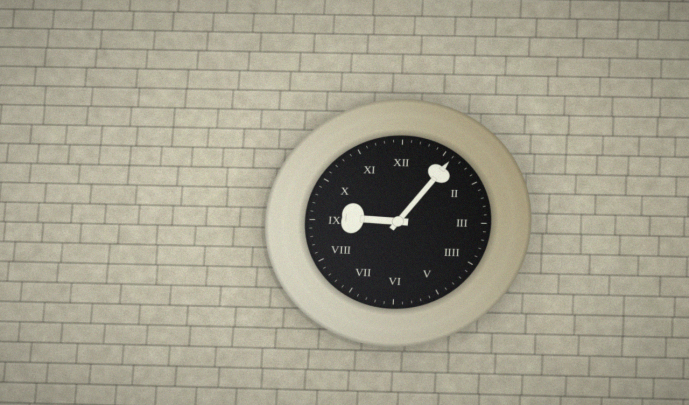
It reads h=9 m=6
